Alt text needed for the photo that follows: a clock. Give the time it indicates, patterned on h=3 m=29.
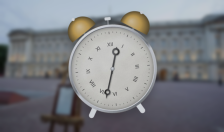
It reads h=12 m=33
